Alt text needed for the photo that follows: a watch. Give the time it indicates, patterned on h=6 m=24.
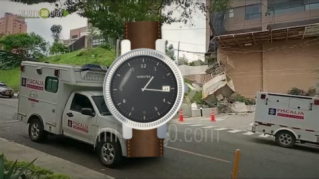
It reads h=1 m=16
